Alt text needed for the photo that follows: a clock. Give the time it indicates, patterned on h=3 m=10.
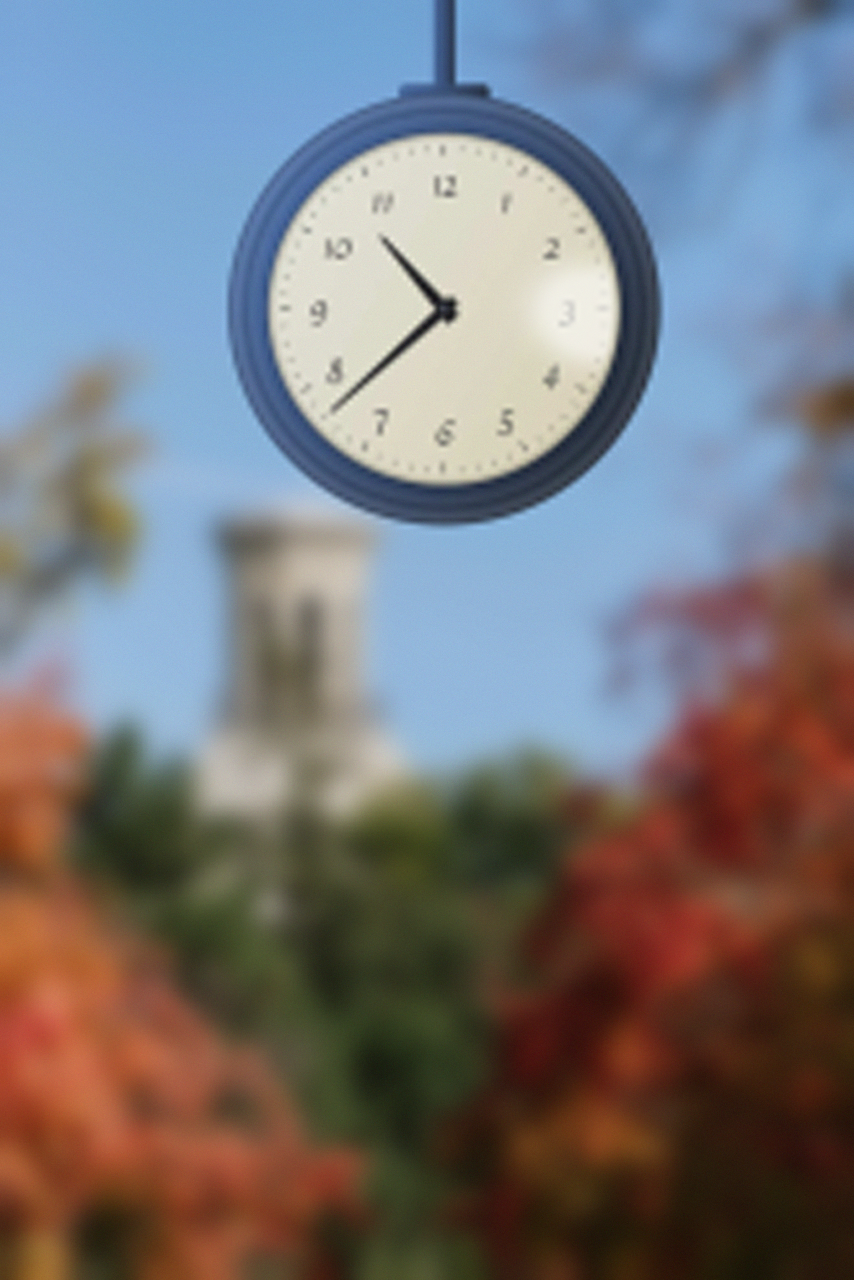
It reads h=10 m=38
